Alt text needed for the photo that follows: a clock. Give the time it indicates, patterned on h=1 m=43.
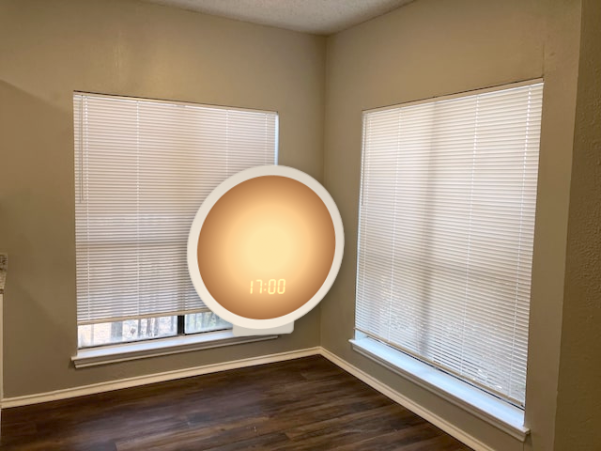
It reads h=17 m=0
